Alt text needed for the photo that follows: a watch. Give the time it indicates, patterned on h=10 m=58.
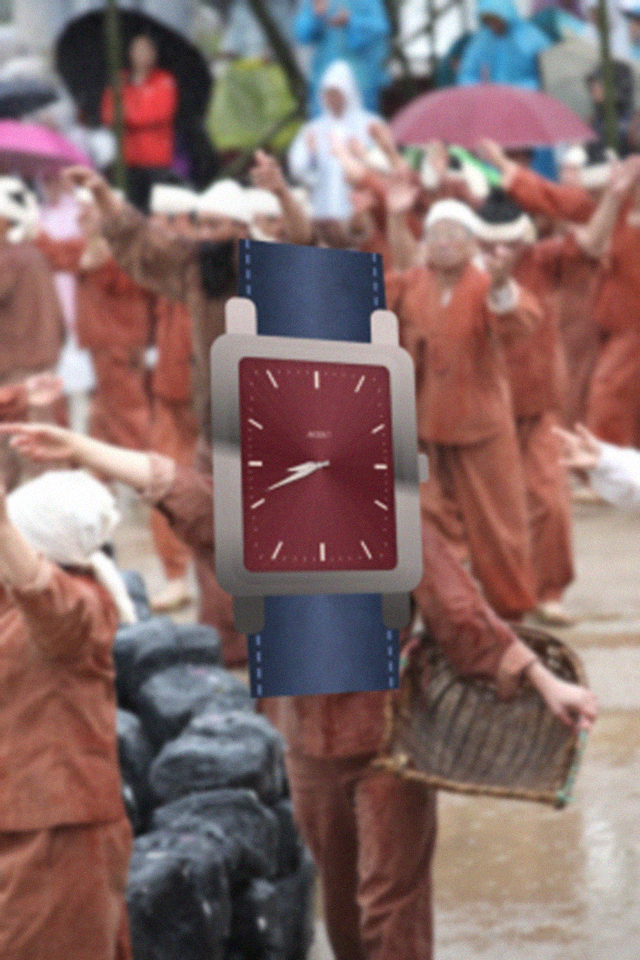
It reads h=8 m=41
